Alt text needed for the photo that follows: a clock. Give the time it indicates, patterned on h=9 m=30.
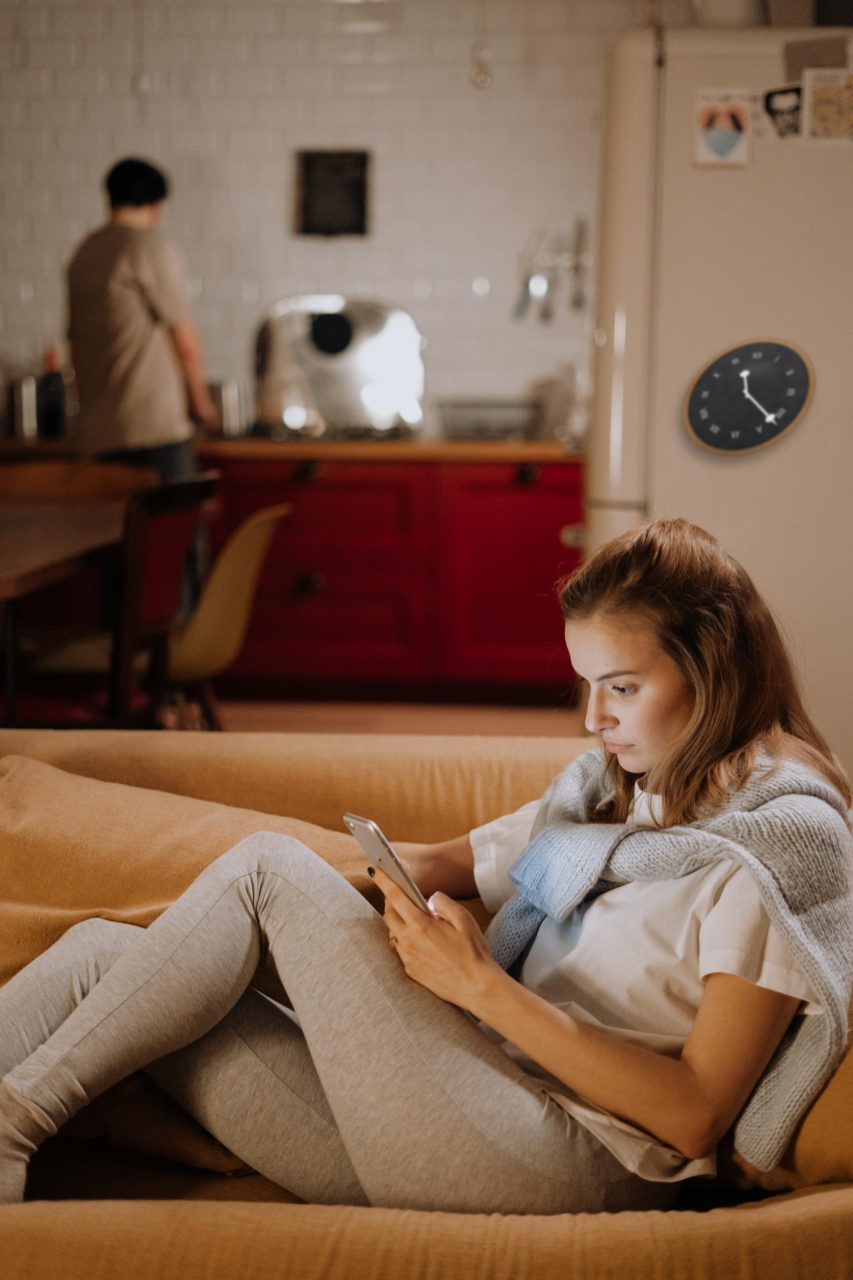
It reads h=11 m=22
